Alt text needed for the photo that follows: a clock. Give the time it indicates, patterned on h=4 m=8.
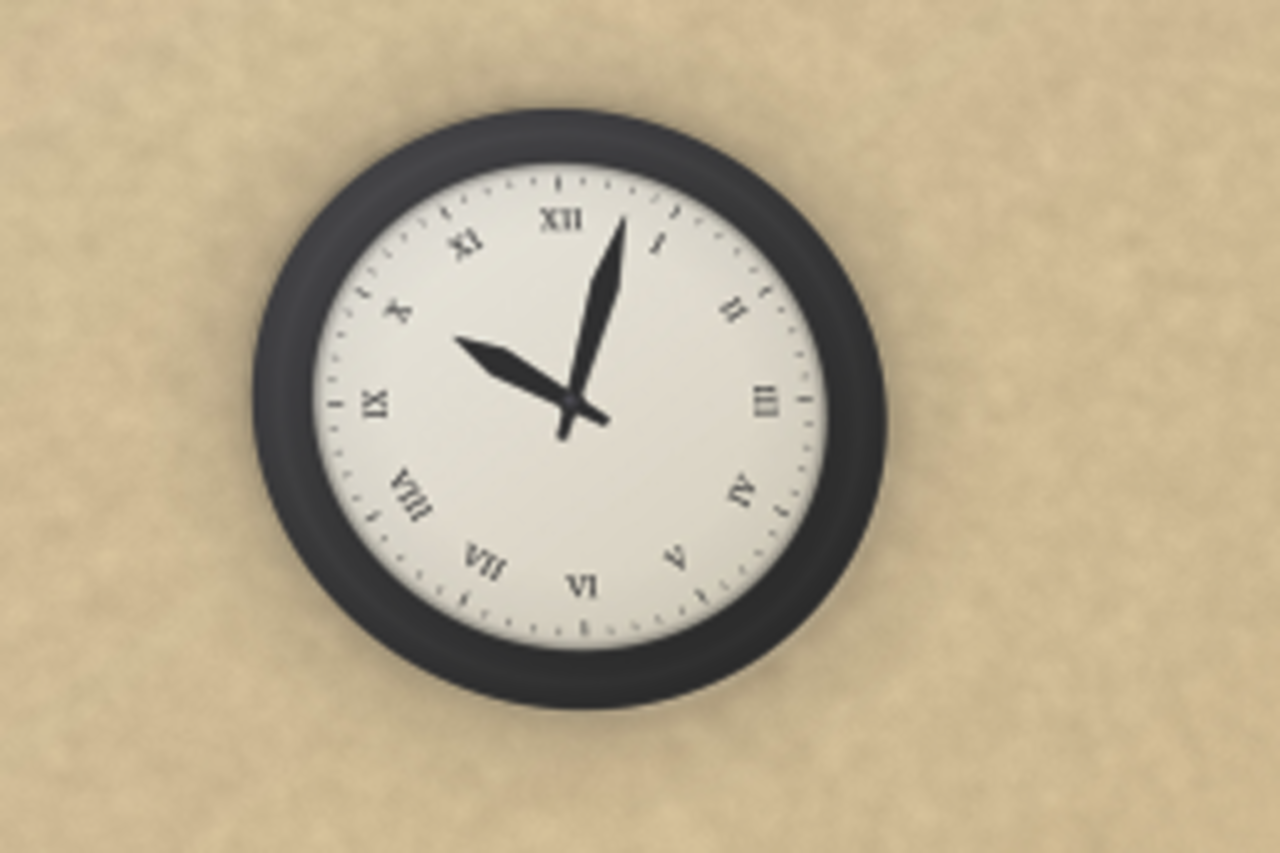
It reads h=10 m=3
